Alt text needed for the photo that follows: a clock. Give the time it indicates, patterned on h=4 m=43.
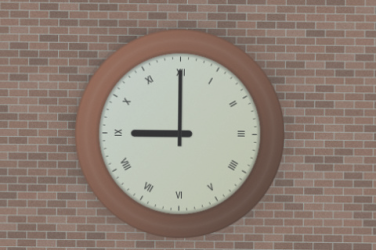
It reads h=9 m=0
